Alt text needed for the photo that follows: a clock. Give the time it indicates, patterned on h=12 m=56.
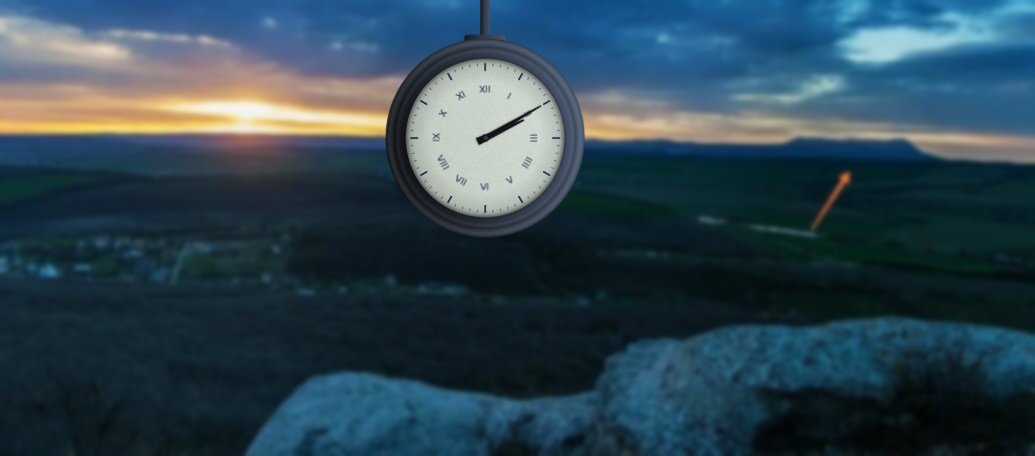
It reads h=2 m=10
